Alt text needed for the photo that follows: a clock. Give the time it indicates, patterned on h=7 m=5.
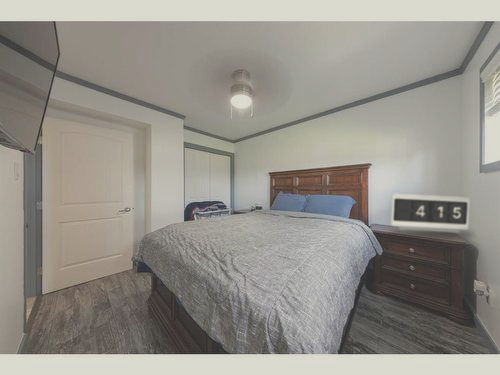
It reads h=4 m=15
